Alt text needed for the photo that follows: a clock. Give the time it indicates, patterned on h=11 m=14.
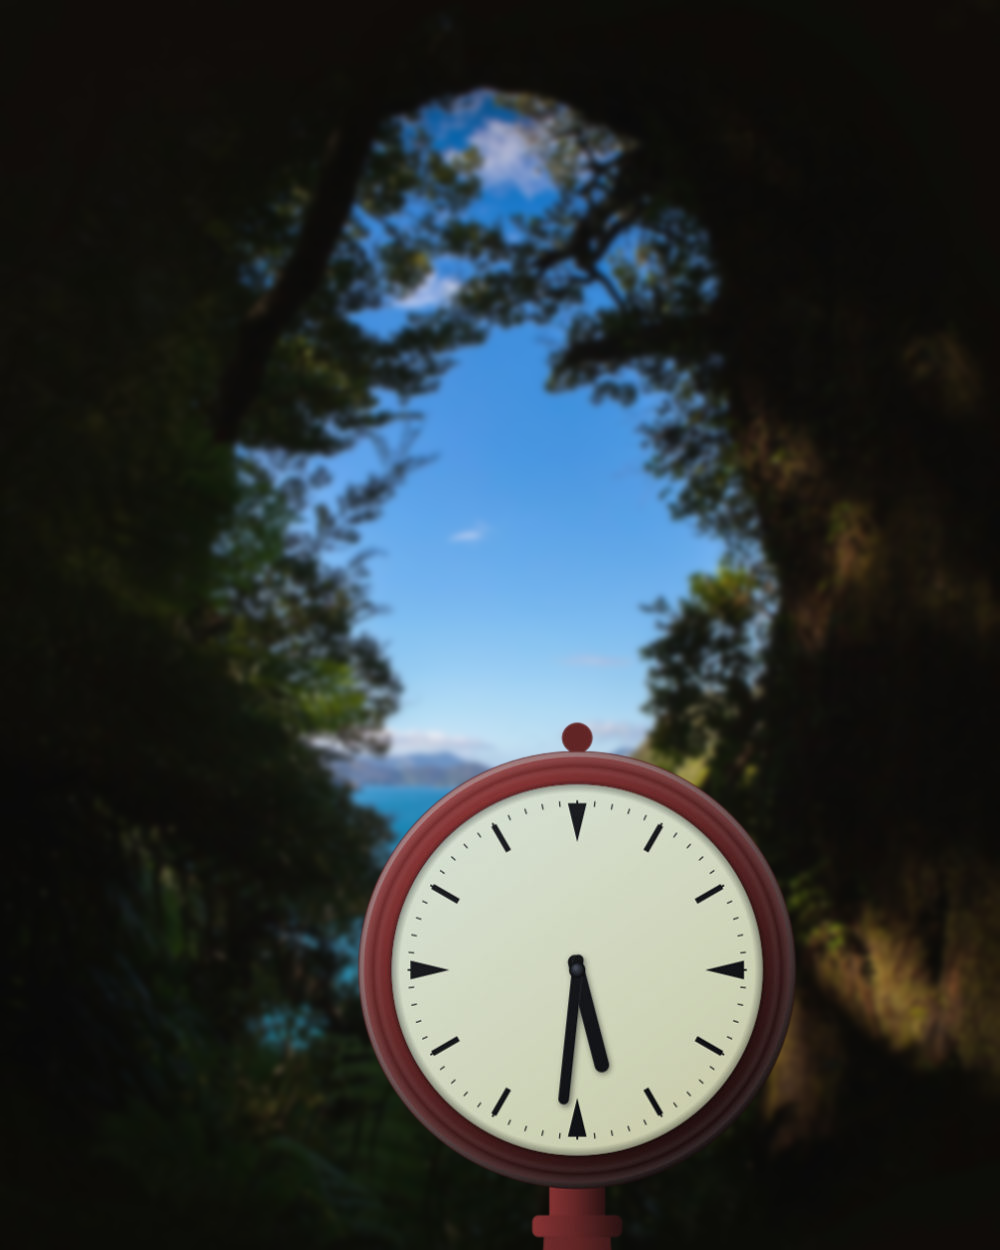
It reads h=5 m=31
